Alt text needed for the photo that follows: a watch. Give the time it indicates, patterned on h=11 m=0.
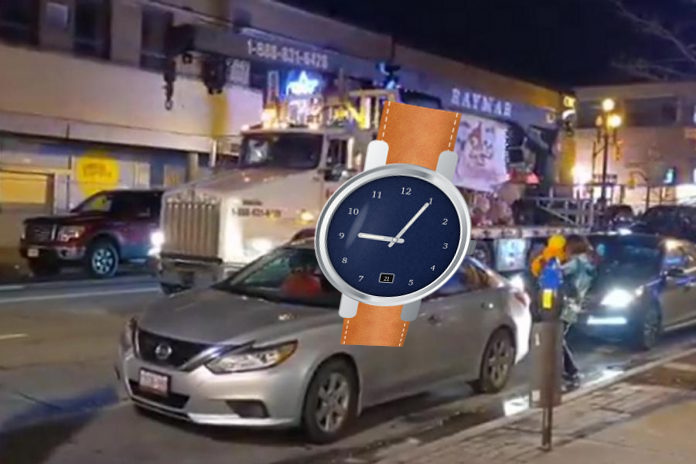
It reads h=9 m=5
